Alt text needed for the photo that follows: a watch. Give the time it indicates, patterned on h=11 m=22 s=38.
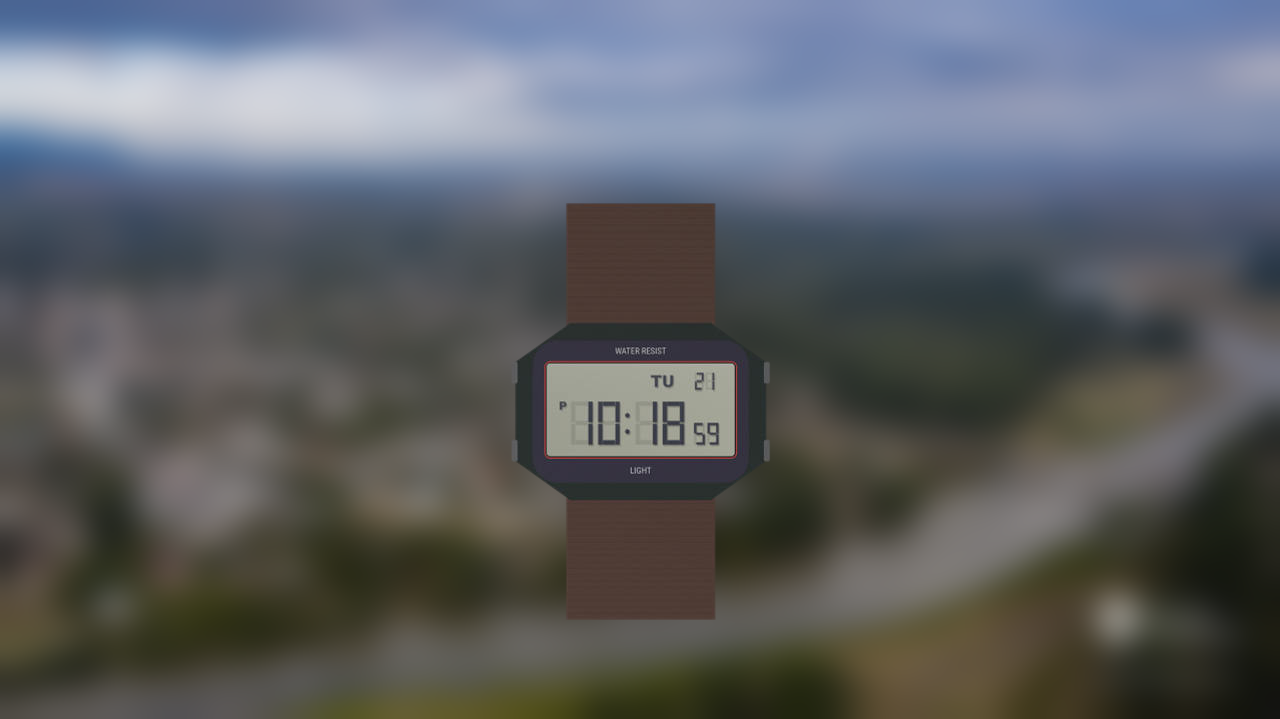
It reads h=10 m=18 s=59
